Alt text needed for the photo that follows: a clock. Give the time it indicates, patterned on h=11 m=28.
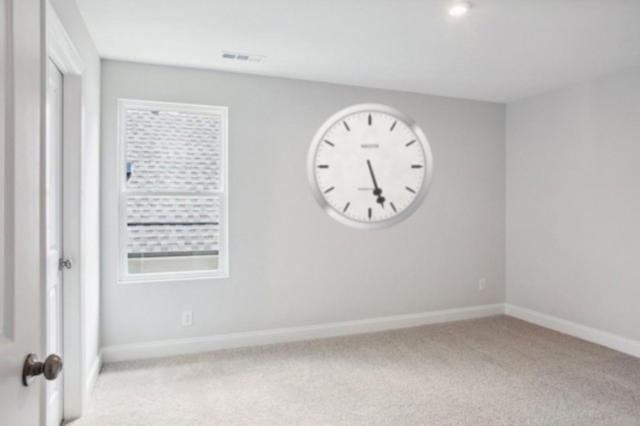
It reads h=5 m=27
